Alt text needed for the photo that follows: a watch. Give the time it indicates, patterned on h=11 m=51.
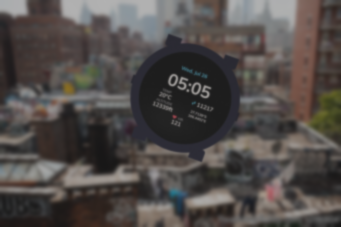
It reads h=5 m=5
